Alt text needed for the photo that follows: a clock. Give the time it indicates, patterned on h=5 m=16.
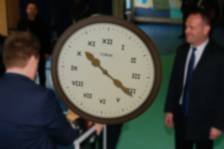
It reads h=10 m=21
